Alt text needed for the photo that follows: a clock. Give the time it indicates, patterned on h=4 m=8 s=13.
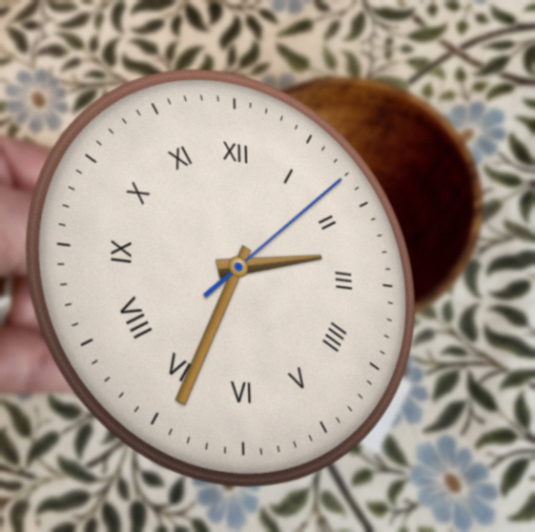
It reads h=2 m=34 s=8
